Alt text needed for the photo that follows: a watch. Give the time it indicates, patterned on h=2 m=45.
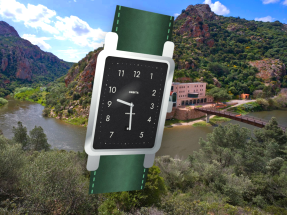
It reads h=9 m=29
